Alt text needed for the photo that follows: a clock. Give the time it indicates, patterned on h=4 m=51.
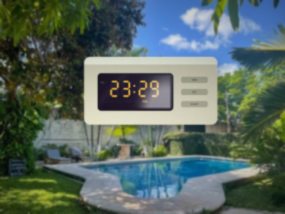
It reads h=23 m=29
